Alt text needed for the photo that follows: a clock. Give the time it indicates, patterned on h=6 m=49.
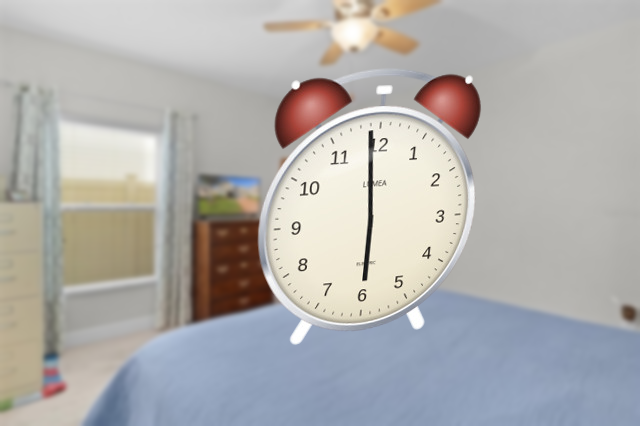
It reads h=5 m=59
